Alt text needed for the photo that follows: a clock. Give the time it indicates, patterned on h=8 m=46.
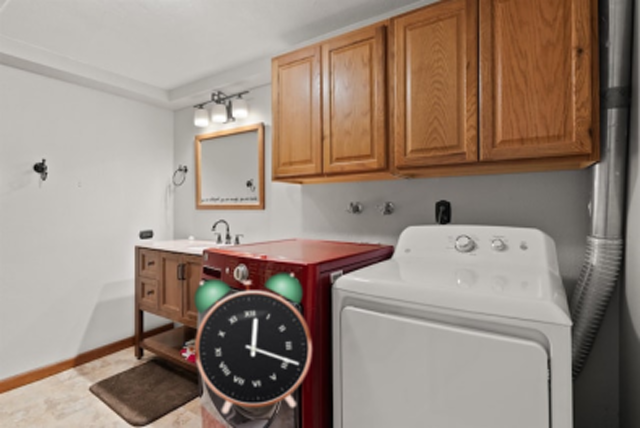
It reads h=12 m=19
